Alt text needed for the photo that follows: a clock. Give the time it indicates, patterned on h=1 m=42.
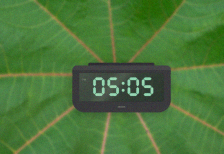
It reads h=5 m=5
